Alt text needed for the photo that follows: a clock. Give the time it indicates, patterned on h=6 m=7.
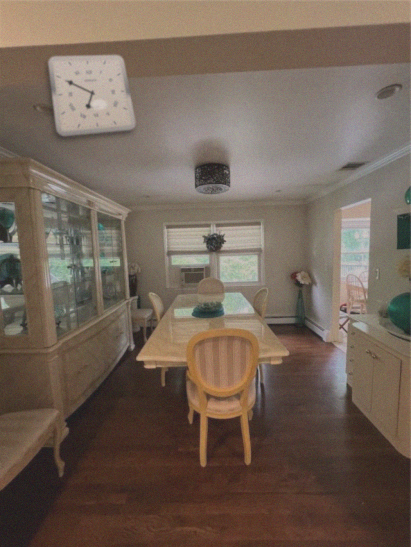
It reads h=6 m=50
